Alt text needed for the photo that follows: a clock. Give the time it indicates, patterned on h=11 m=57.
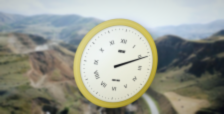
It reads h=2 m=11
